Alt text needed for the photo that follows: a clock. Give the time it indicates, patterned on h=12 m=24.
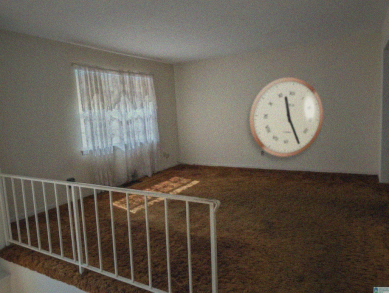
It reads h=11 m=25
